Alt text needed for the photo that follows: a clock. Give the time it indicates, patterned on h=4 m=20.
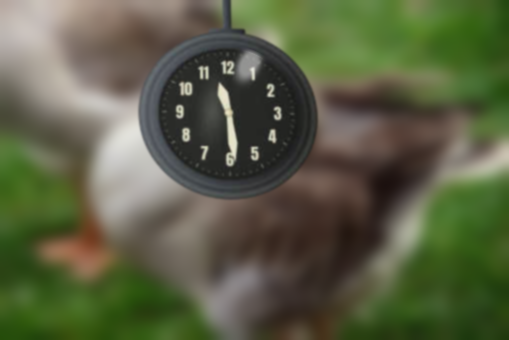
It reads h=11 m=29
